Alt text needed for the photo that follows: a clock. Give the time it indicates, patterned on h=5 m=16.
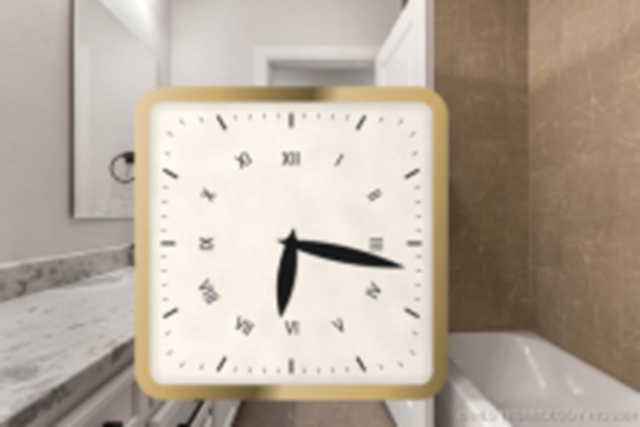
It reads h=6 m=17
